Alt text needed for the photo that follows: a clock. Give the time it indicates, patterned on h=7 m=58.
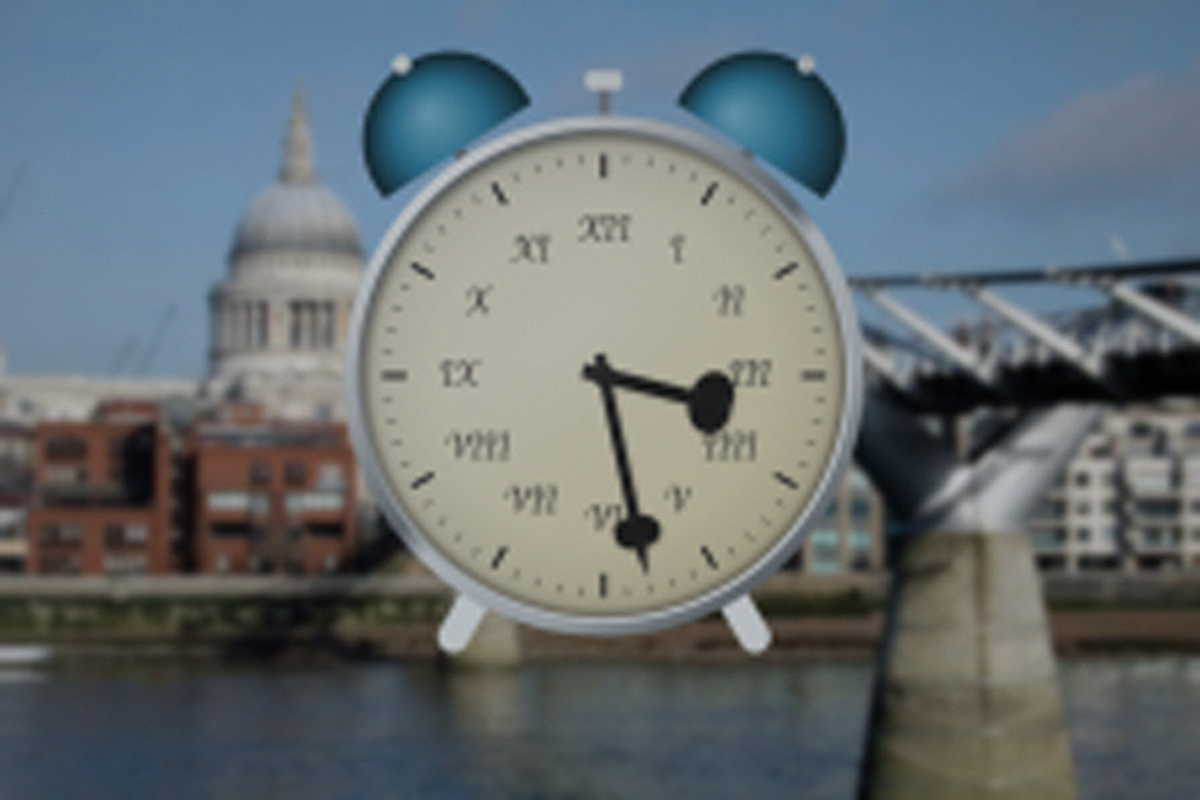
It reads h=3 m=28
